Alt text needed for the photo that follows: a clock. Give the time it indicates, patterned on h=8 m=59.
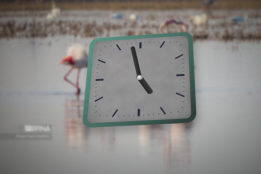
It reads h=4 m=58
